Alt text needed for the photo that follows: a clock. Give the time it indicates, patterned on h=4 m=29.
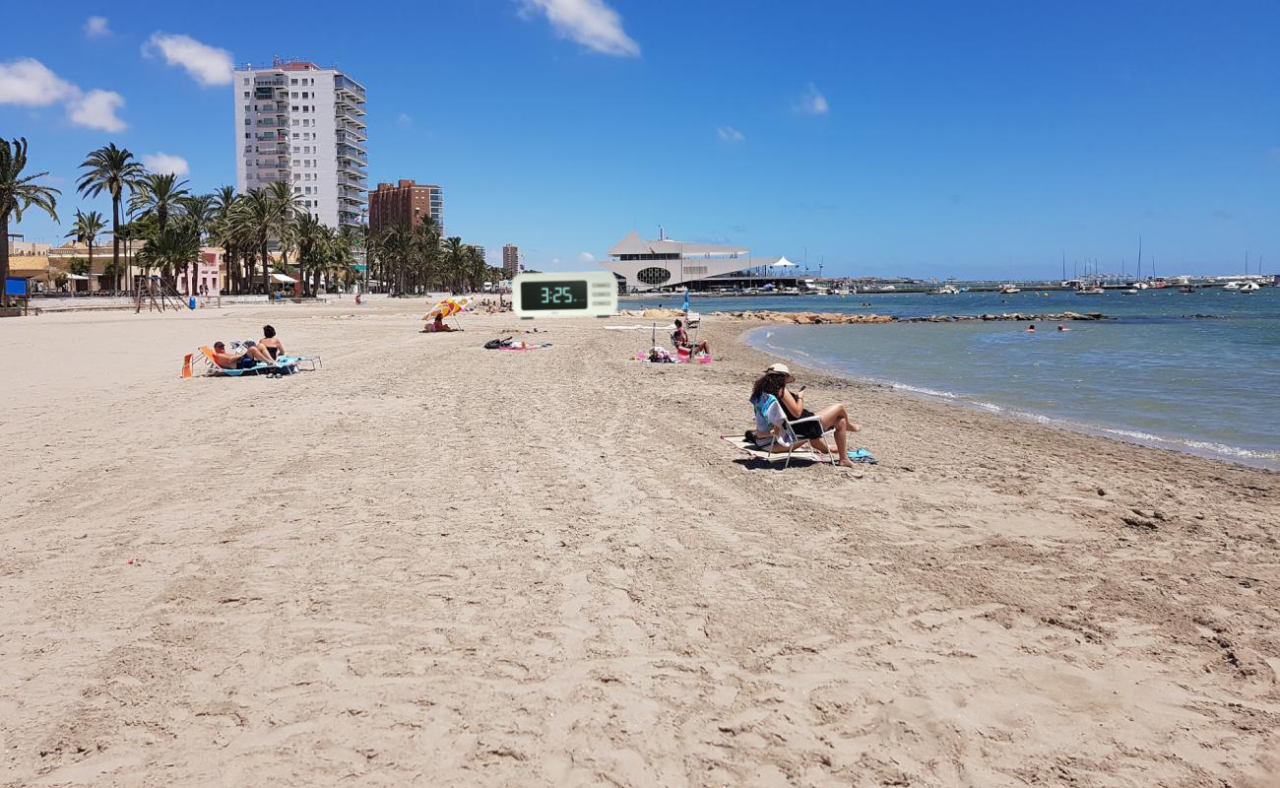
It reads h=3 m=25
